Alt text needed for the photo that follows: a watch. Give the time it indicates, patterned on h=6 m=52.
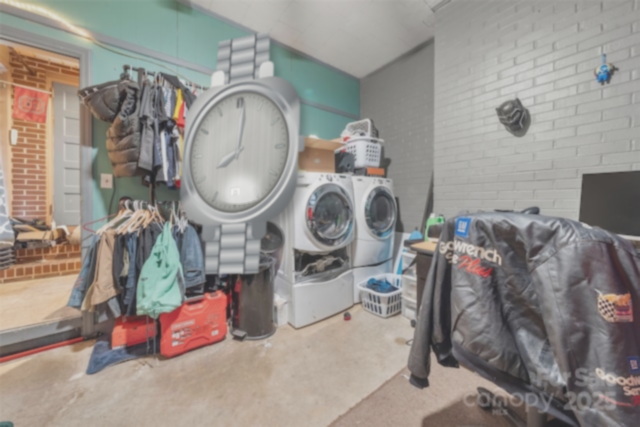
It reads h=8 m=1
